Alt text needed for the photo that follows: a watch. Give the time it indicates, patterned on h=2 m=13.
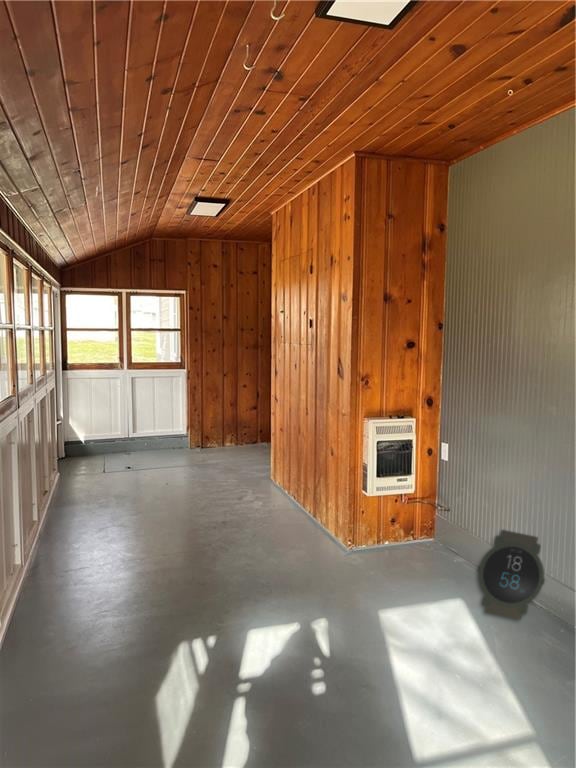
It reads h=18 m=58
